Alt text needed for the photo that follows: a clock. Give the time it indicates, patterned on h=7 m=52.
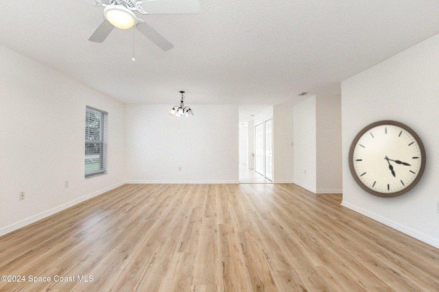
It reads h=5 m=18
